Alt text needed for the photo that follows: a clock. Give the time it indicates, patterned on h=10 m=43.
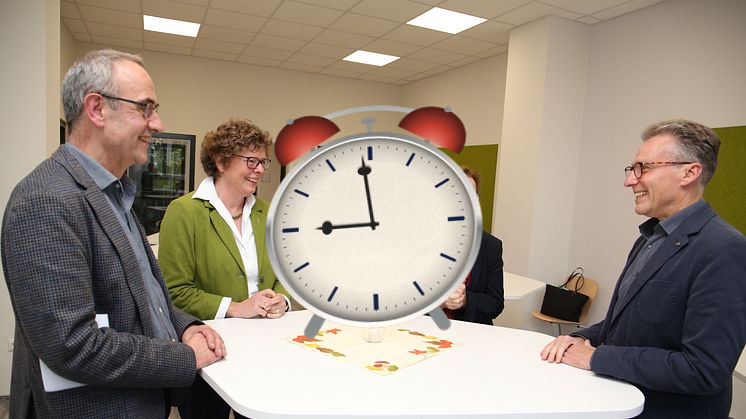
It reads h=8 m=59
